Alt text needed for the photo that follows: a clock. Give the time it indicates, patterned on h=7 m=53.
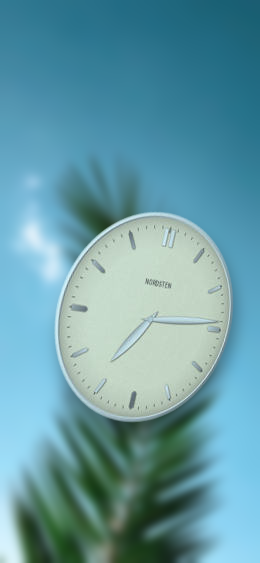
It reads h=7 m=14
